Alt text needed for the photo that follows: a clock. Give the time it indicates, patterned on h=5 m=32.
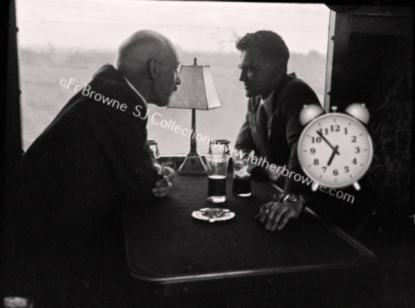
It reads h=6 m=53
